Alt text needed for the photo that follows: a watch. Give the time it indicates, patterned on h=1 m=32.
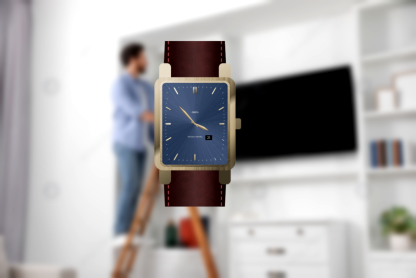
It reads h=3 m=53
